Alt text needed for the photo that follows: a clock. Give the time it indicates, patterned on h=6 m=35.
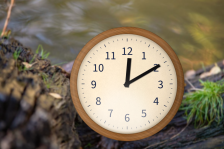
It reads h=12 m=10
